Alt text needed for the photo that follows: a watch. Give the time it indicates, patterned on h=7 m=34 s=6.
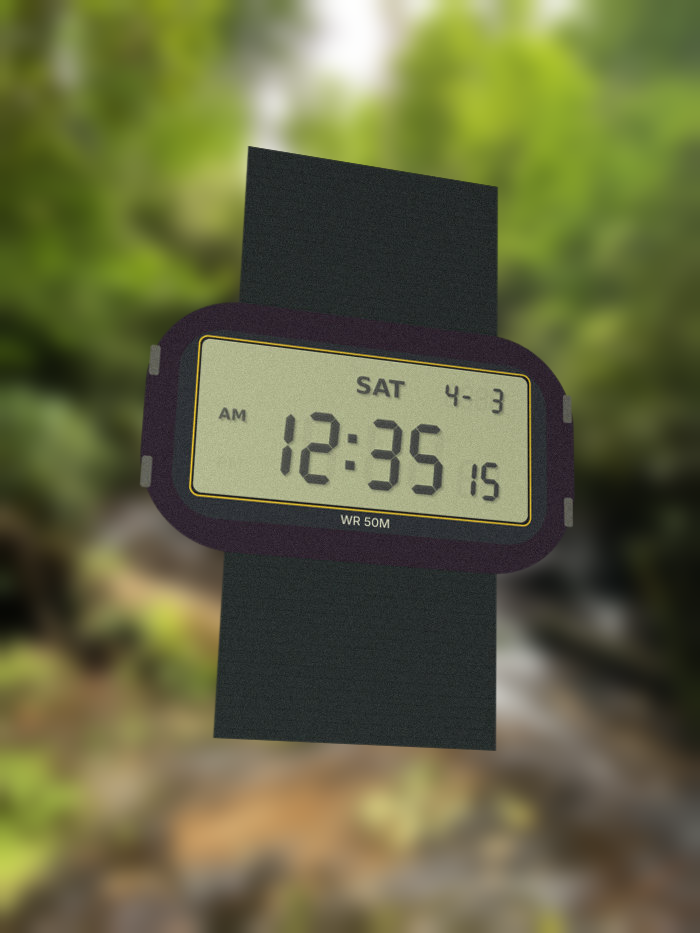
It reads h=12 m=35 s=15
